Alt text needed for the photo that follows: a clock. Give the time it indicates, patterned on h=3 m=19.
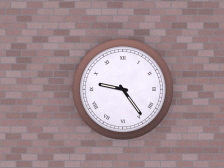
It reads h=9 m=24
